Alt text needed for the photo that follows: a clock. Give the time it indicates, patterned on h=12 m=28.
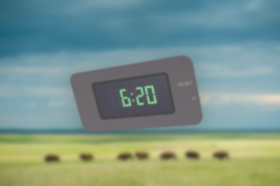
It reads h=6 m=20
